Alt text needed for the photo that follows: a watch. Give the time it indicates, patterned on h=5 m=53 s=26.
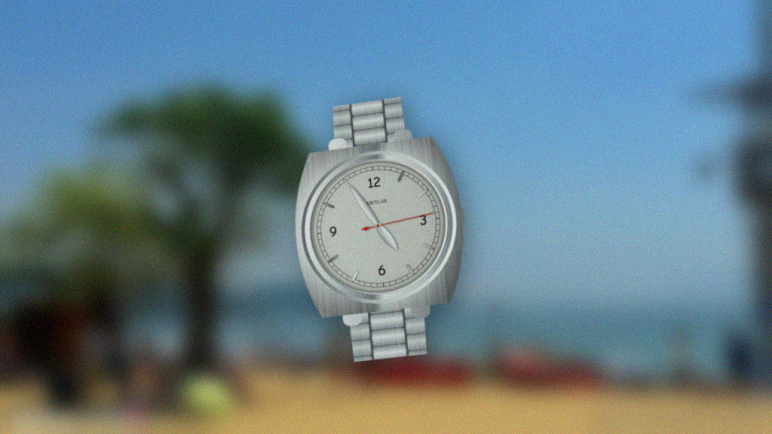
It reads h=4 m=55 s=14
